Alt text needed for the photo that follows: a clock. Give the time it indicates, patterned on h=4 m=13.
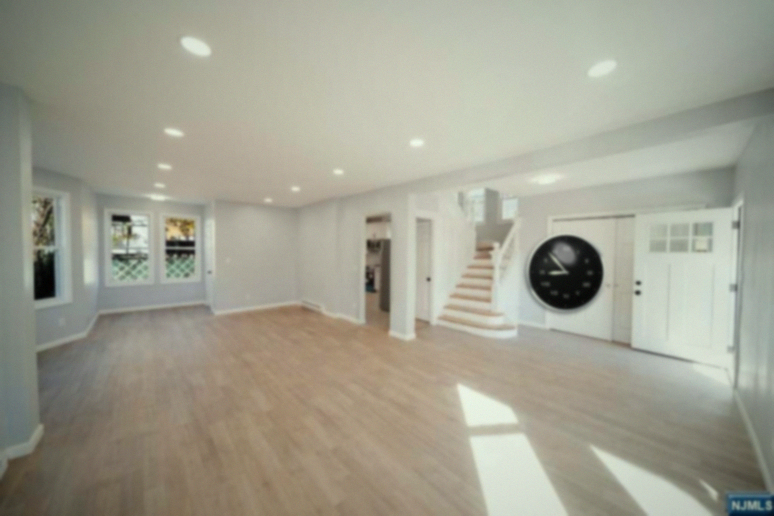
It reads h=8 m=53
